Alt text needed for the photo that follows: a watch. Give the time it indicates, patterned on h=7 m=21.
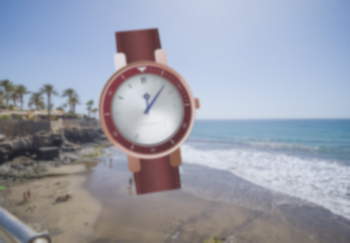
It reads h=12 m=7
